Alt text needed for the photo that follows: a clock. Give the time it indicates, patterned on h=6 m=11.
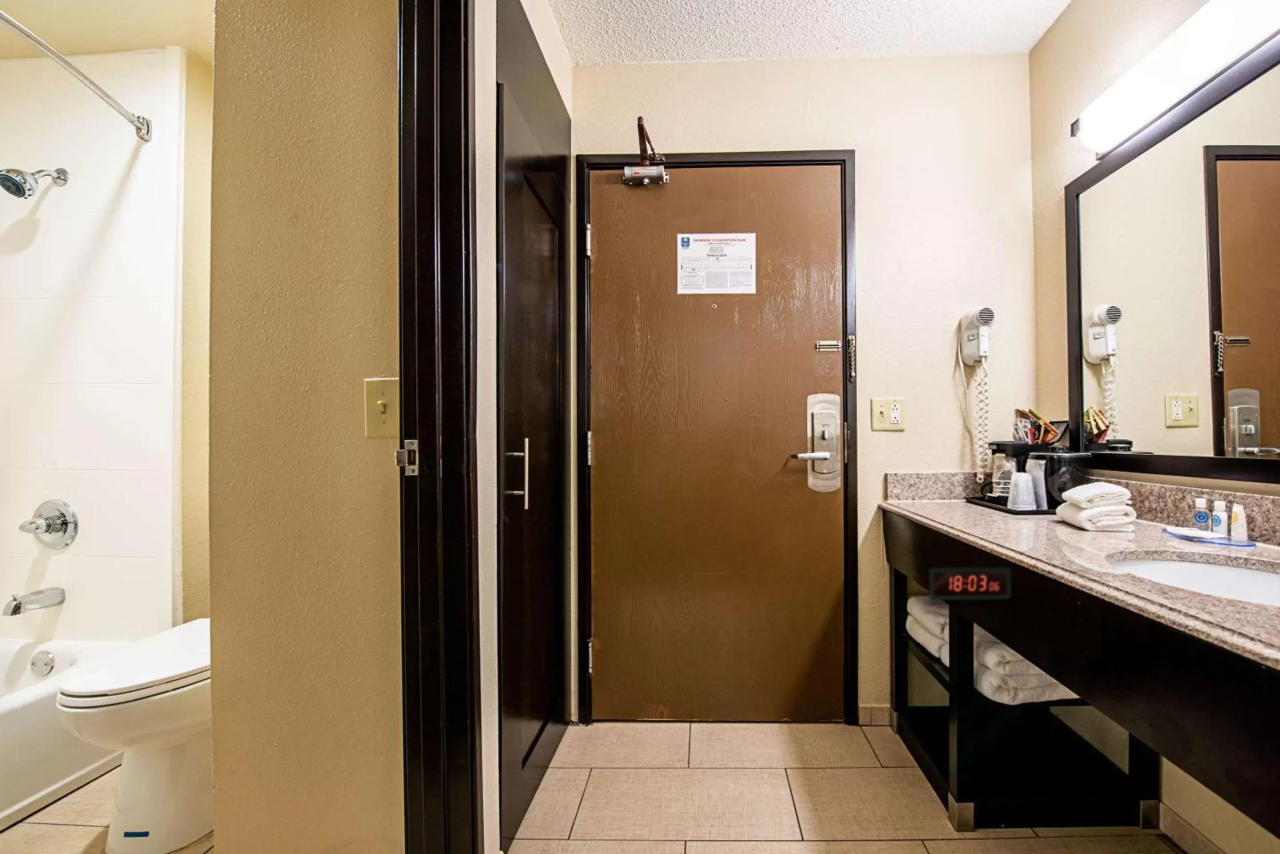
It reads h=18 m=3
